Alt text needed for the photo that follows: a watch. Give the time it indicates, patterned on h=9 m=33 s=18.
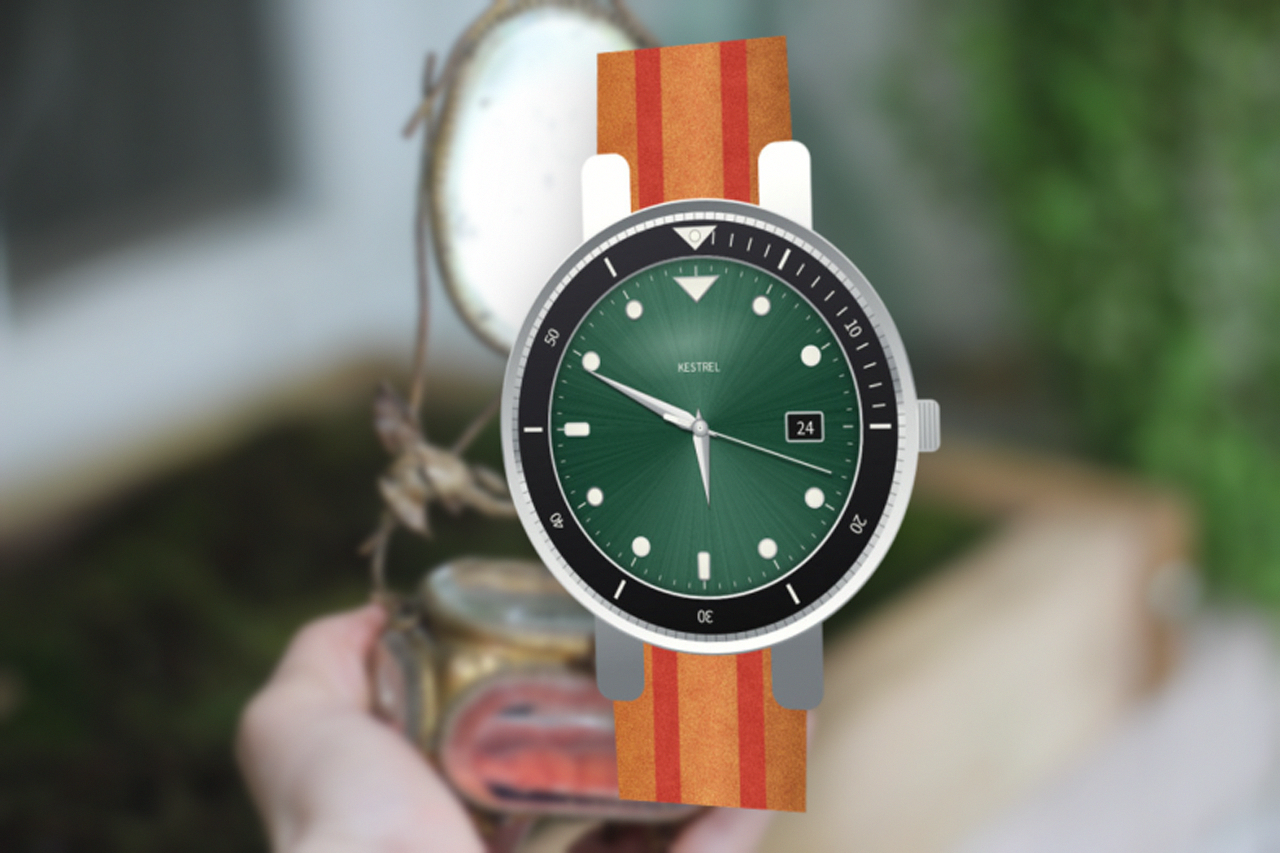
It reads h=5 m=49 s=18
